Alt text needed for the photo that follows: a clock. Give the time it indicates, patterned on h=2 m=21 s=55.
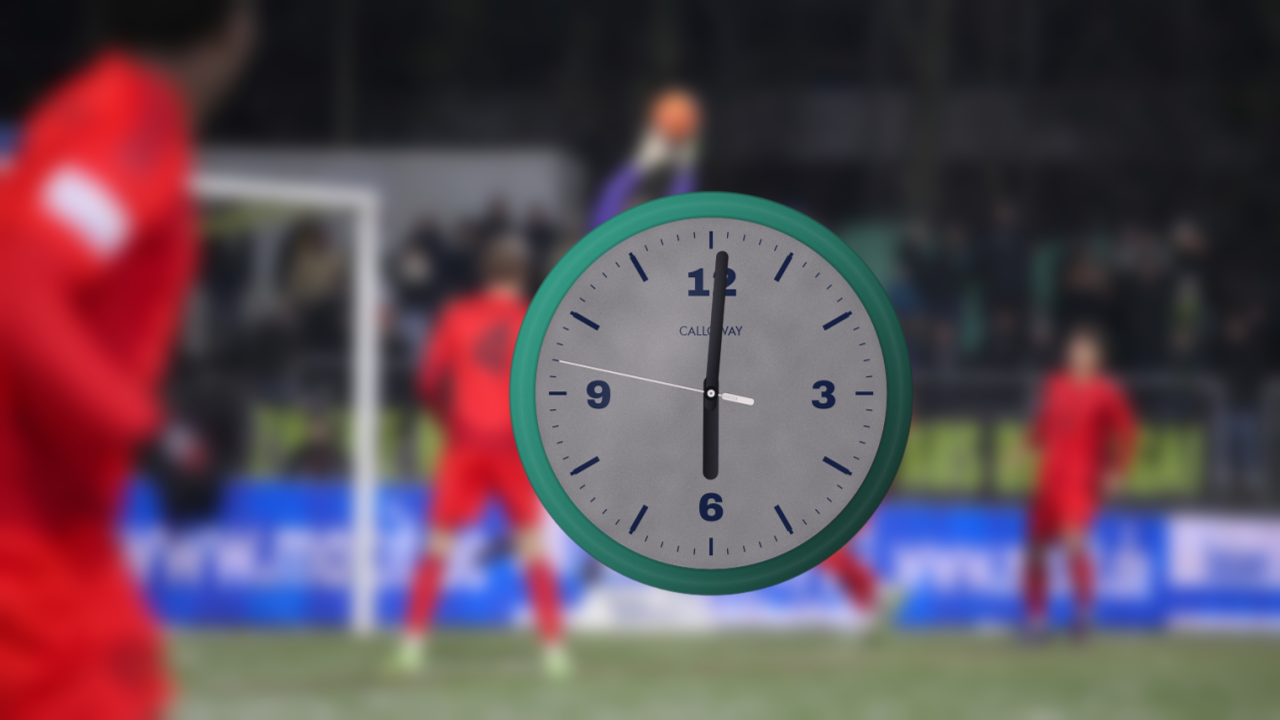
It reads h=6 m=0 s=47
